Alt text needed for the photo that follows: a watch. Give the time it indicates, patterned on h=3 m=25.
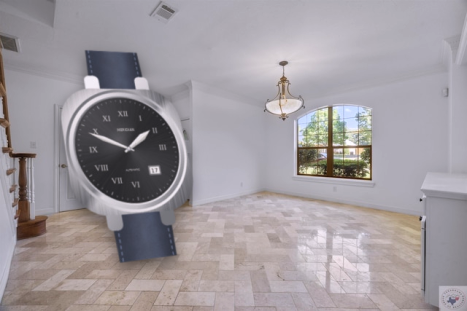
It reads h=1 m=49
